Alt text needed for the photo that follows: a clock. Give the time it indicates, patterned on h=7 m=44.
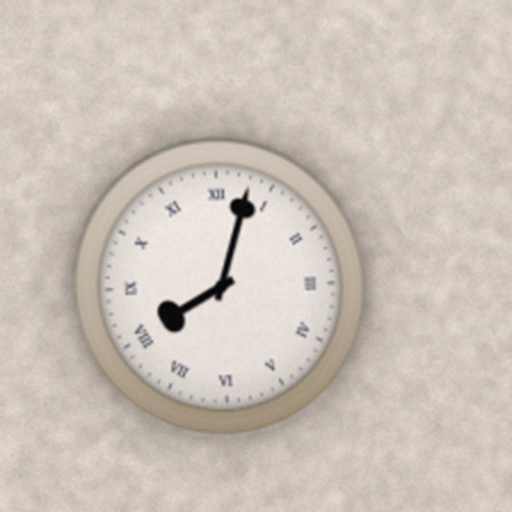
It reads h=8 m=3
